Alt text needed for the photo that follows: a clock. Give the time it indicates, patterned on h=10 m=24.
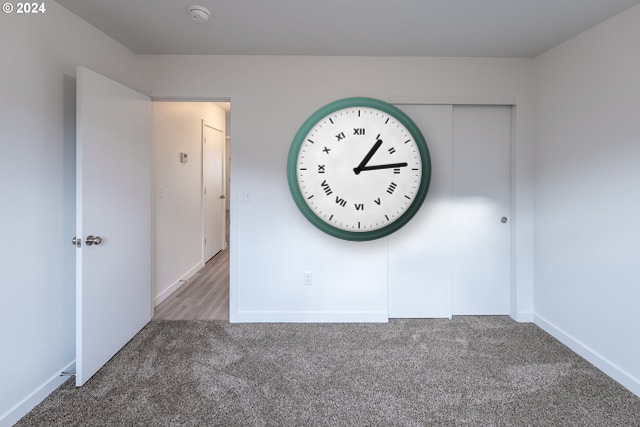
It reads h=1 m=14
